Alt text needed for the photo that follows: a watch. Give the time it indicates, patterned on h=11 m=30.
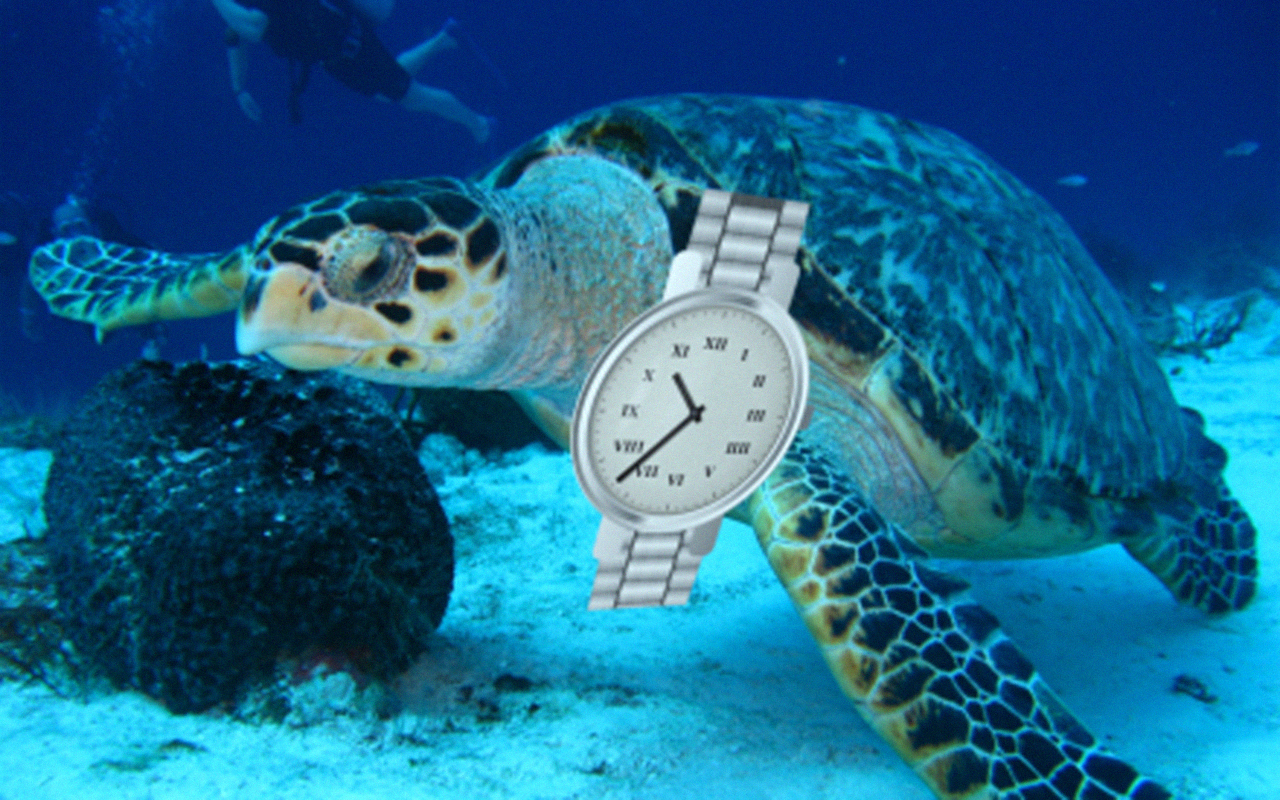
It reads h=10 m=37
